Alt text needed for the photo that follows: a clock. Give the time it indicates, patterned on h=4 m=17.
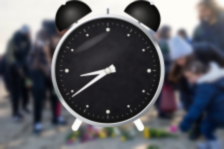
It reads h=8 m=39
